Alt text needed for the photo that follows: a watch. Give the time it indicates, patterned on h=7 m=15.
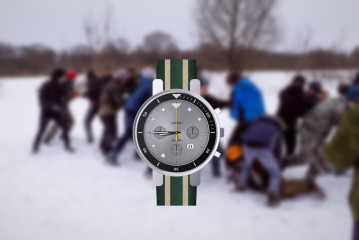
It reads h=8 m=45
